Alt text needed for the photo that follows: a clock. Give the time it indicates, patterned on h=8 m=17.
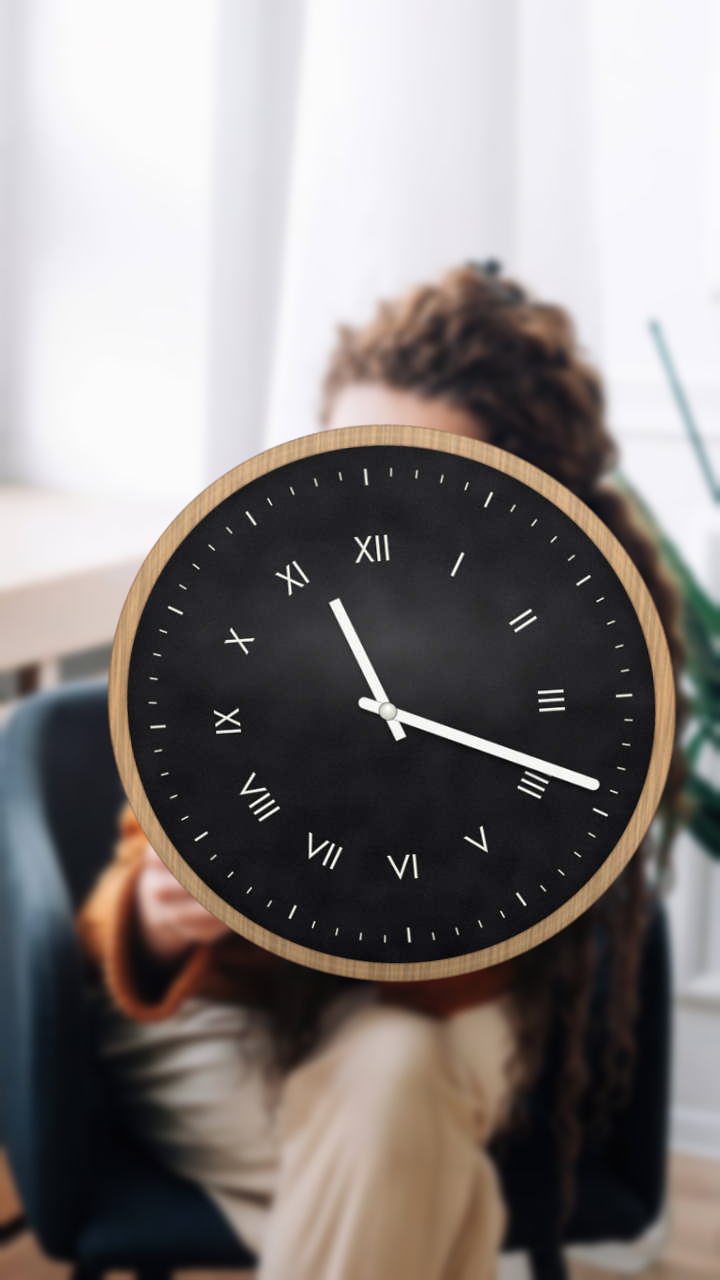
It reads h=11 m=19
